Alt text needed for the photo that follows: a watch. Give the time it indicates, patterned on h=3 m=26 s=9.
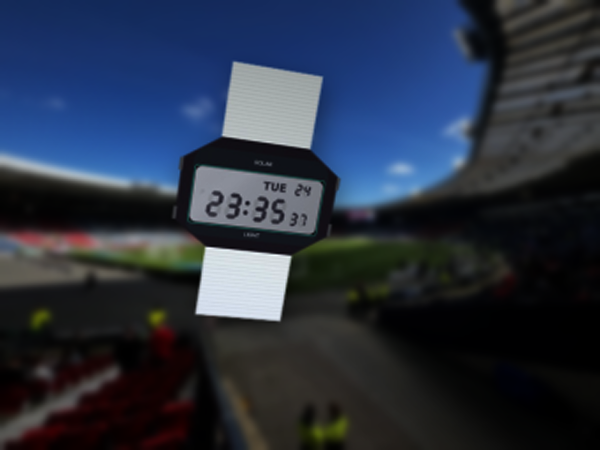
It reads h=23 m=35 s=37
